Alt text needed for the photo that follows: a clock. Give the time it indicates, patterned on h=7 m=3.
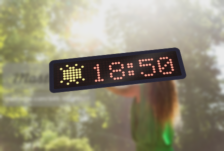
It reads h=18 m=50
